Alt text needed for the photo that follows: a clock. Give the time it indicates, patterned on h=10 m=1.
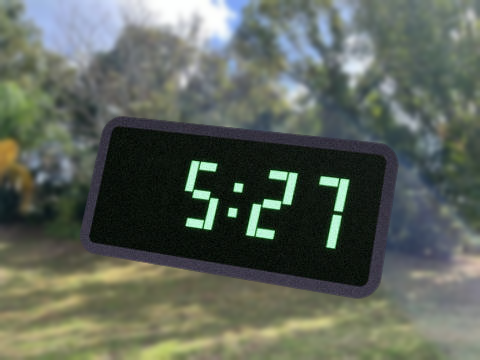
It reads h=5 m=27
